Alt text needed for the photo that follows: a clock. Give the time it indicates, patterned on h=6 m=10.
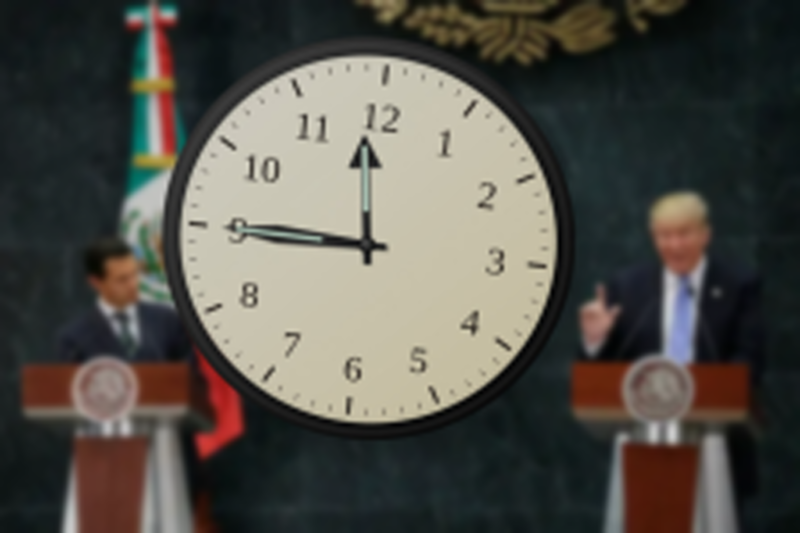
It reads h=11 m=45
